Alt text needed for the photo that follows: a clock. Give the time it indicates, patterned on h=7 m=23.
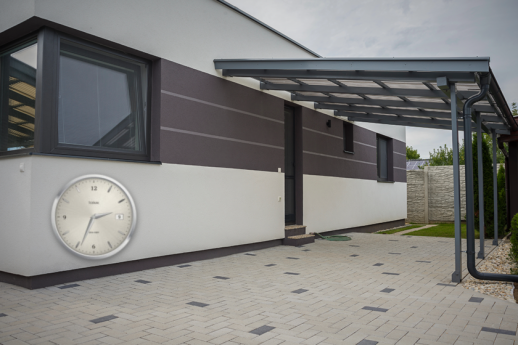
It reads h=2 m=34
